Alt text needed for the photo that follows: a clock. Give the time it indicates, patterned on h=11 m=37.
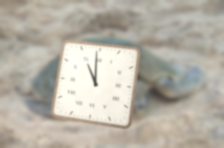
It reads h=10 m=59
